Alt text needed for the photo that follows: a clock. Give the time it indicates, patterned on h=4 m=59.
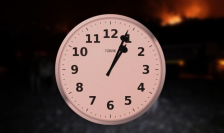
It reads h=1 m=4
